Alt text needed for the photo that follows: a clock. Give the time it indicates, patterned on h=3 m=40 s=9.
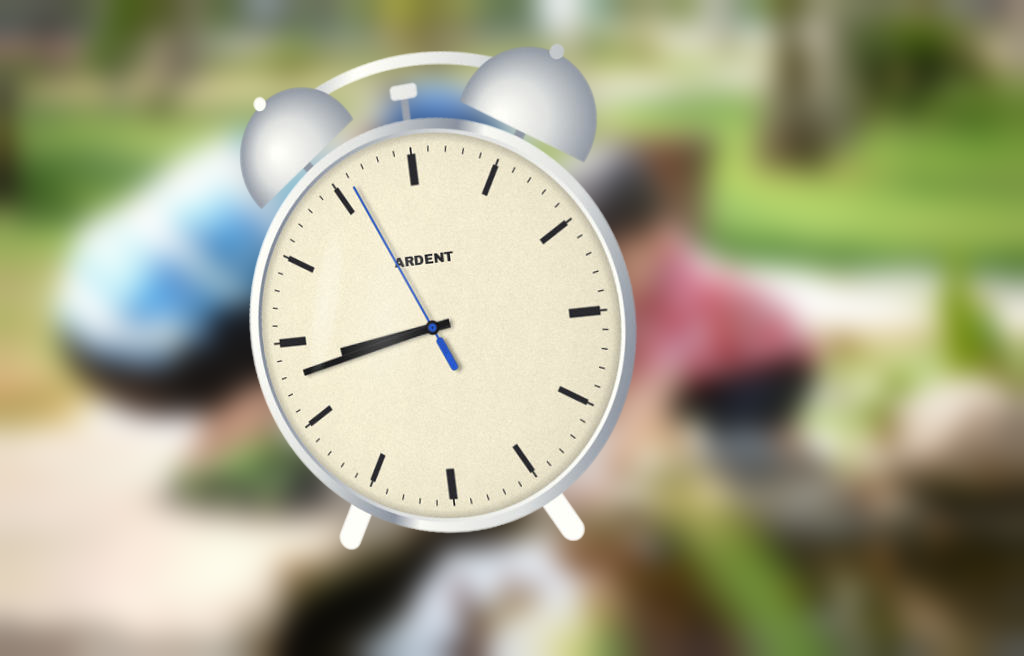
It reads h=8 m=42 s=56
